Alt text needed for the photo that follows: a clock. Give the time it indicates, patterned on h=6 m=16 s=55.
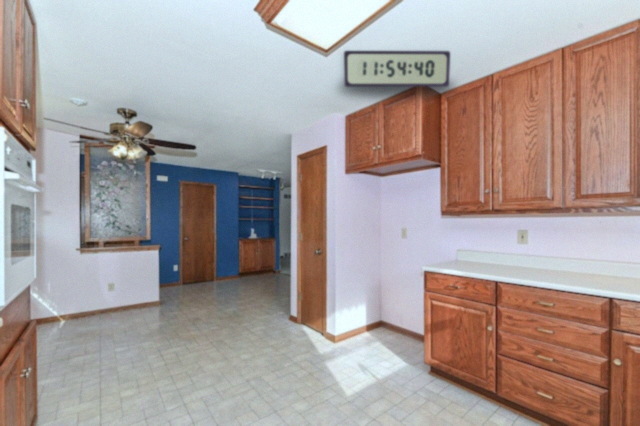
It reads h=11 m=54 s=40
